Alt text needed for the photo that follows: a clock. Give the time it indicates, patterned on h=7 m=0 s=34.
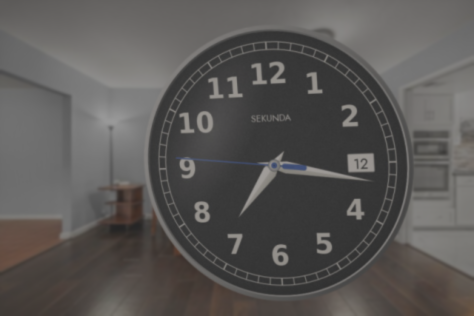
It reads h=7 m=16 s=46
